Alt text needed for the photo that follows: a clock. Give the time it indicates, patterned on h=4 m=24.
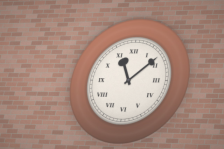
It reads h=11 m=8
